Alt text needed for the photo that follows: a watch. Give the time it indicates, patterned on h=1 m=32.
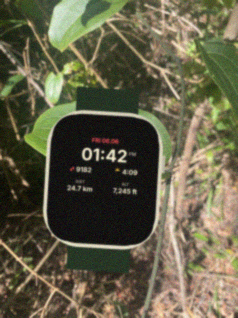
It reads h=1 m=42
